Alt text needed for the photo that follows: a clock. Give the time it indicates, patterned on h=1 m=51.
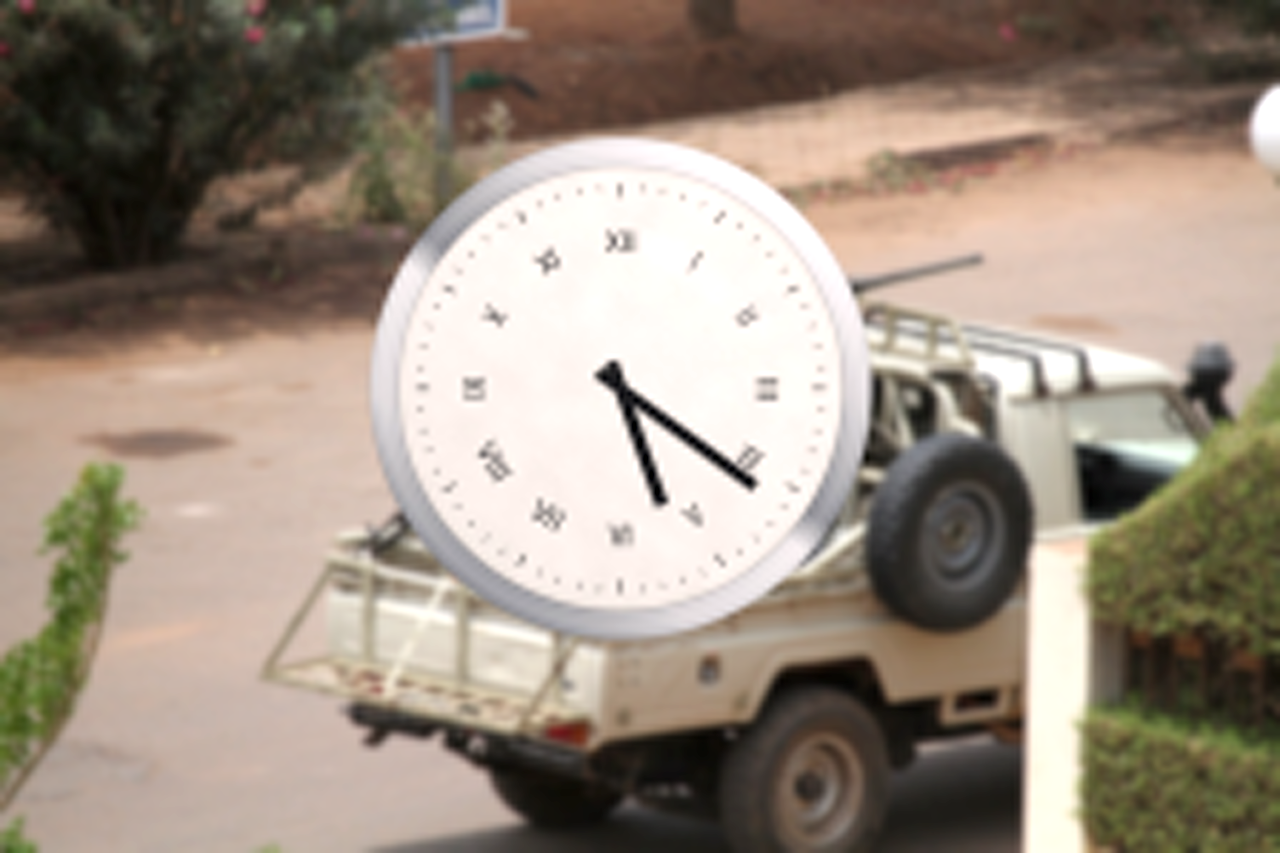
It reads h=5 m=21
